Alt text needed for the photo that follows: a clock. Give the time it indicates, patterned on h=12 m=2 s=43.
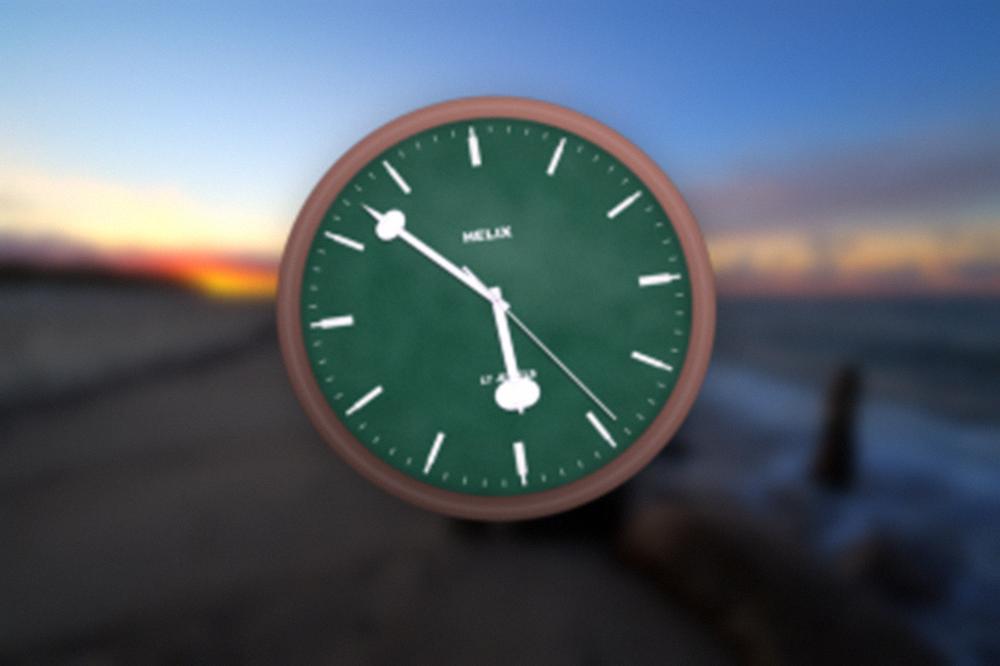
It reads h=5 m=52 s=24
